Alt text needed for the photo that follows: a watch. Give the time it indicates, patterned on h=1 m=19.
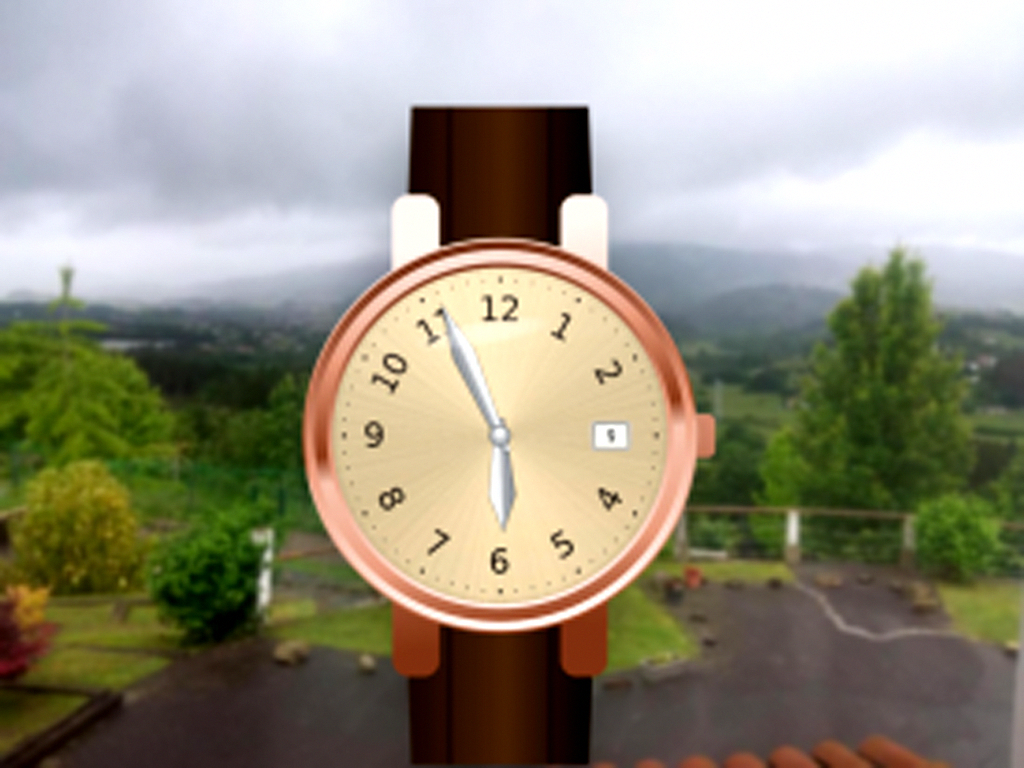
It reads h=5 m=56
